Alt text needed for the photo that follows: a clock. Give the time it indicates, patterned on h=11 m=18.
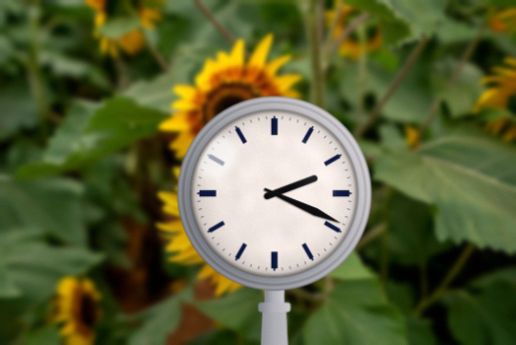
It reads h=2 m=19
